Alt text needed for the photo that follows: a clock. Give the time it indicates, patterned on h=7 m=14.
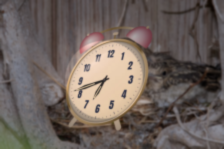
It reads h=6 m=42
